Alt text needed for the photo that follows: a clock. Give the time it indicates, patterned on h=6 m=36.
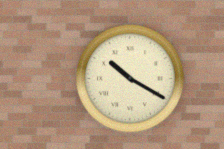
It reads h=10 m=20
